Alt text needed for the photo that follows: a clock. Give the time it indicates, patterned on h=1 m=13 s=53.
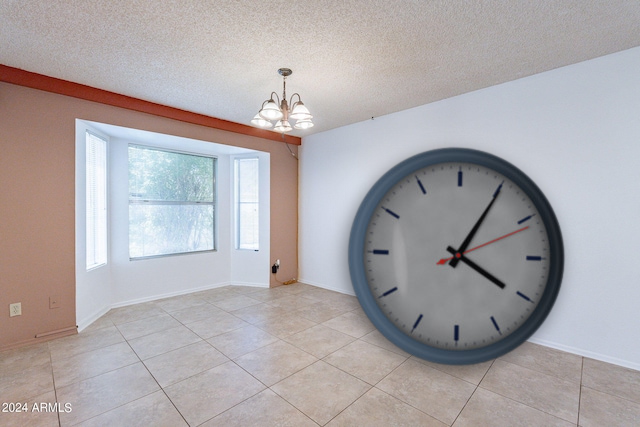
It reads h=4 m=5 s=11
